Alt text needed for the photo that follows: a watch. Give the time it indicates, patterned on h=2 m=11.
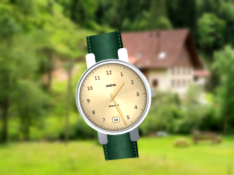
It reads h=1 m=27
